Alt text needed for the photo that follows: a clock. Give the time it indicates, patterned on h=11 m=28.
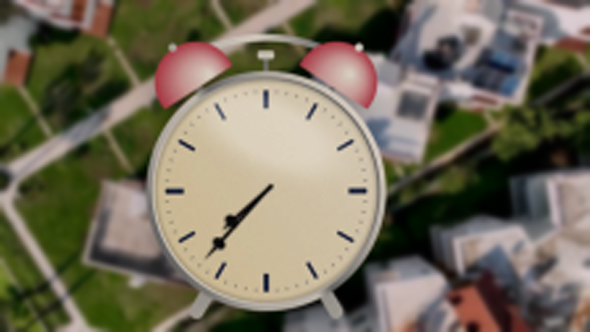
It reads h=7 m=37
